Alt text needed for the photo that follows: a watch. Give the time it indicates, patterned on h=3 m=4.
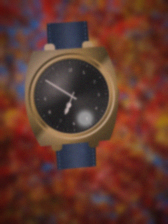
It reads h=6 m=51
